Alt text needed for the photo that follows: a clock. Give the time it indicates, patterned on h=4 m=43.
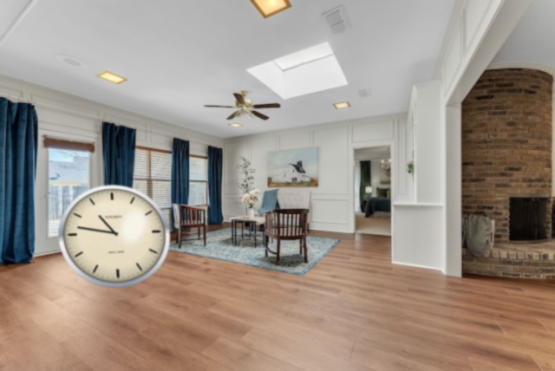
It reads h=10 m=47
